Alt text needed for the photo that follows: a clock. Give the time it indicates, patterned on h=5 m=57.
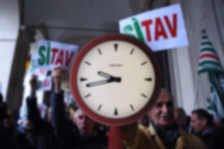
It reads h=9 m=43
